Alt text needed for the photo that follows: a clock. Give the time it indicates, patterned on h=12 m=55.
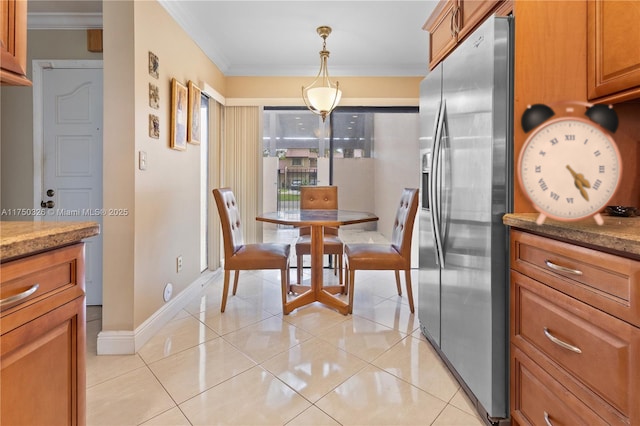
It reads h=4 m=25
